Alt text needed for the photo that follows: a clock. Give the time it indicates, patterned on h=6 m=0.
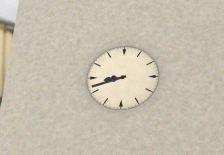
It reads h=8 m=42
